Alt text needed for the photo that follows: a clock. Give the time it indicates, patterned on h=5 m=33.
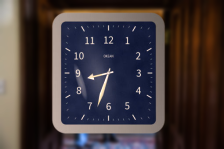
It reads h=8 m=33
